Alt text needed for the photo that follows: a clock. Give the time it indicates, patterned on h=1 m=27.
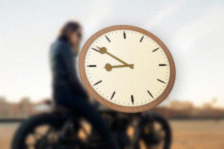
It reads h=8 m=51
